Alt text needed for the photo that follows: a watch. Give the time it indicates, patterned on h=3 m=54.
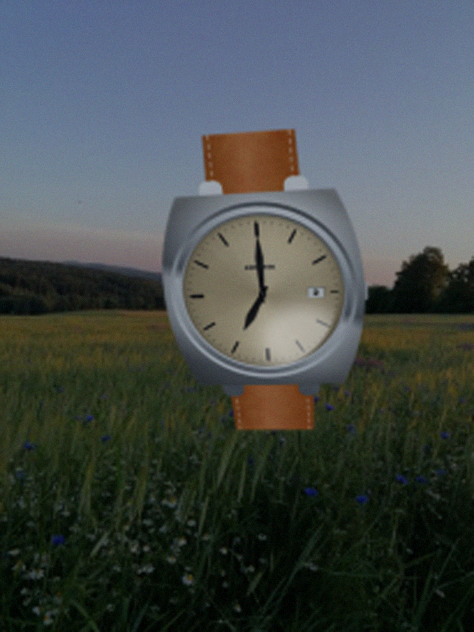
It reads h=7 m=0
